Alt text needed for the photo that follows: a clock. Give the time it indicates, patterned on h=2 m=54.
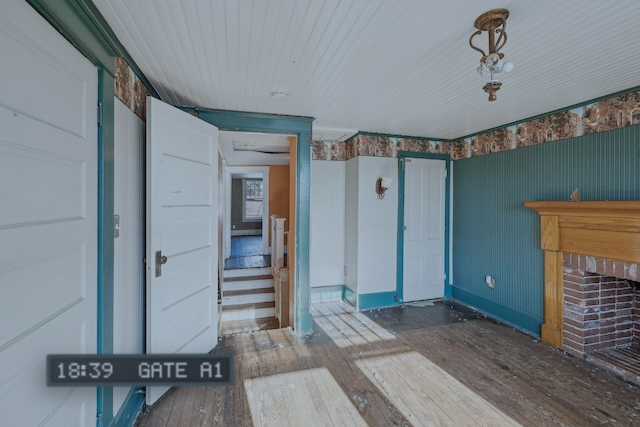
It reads h=18 m=39
